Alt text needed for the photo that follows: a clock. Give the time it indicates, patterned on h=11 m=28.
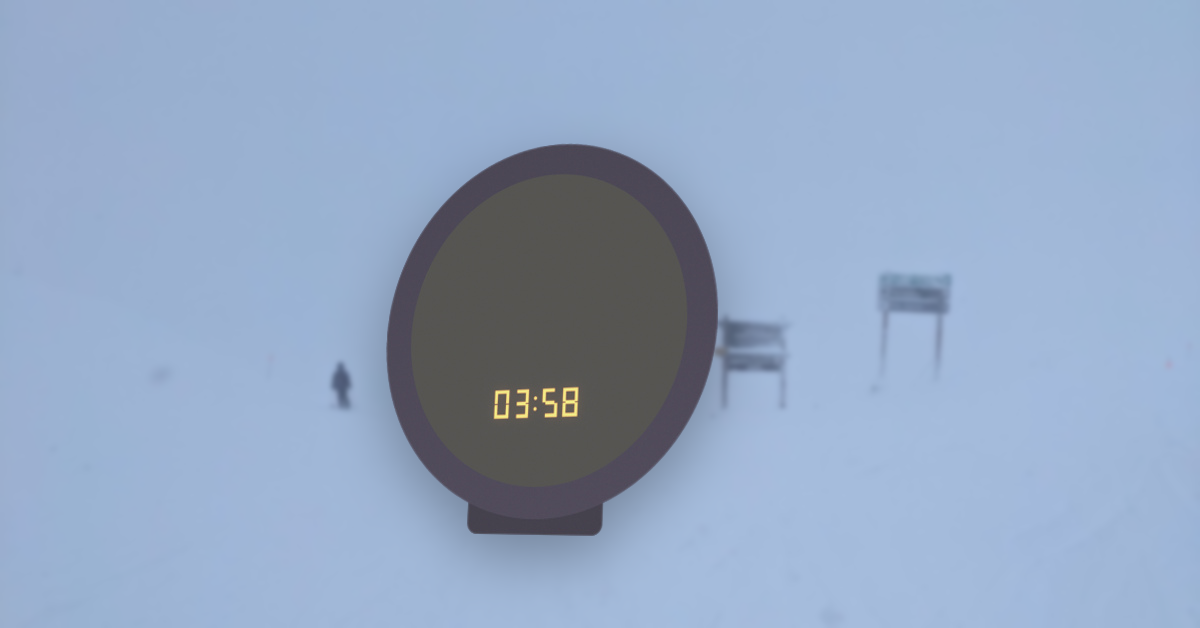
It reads h=3 m=58
